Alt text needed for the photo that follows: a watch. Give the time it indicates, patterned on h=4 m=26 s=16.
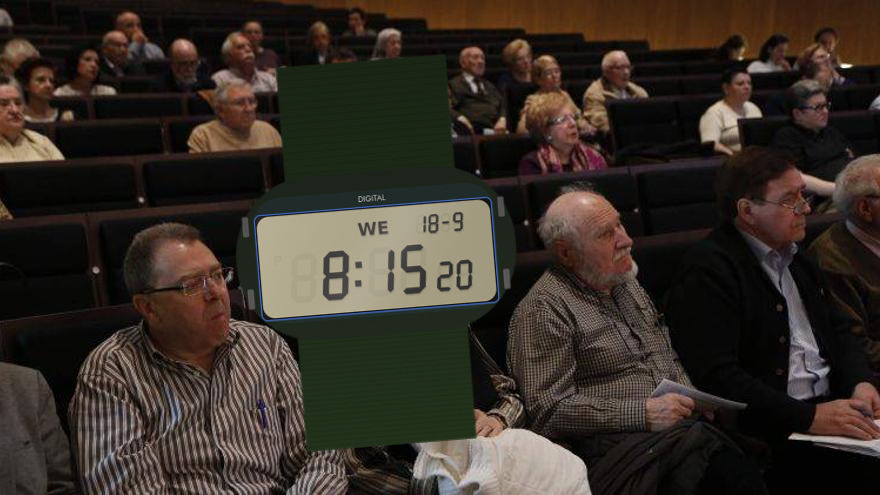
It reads h=8 m=15 s=20
